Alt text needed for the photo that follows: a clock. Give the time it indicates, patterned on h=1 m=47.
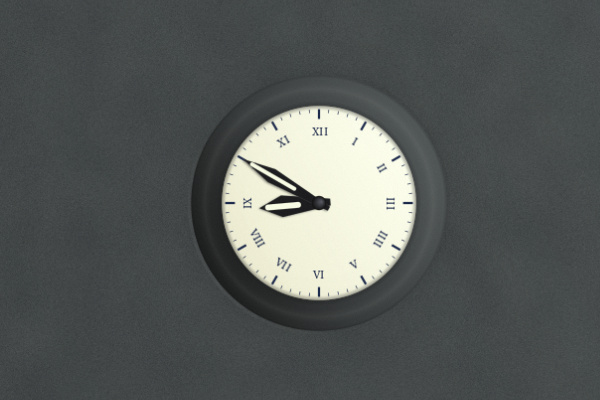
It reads h=8 m=50
